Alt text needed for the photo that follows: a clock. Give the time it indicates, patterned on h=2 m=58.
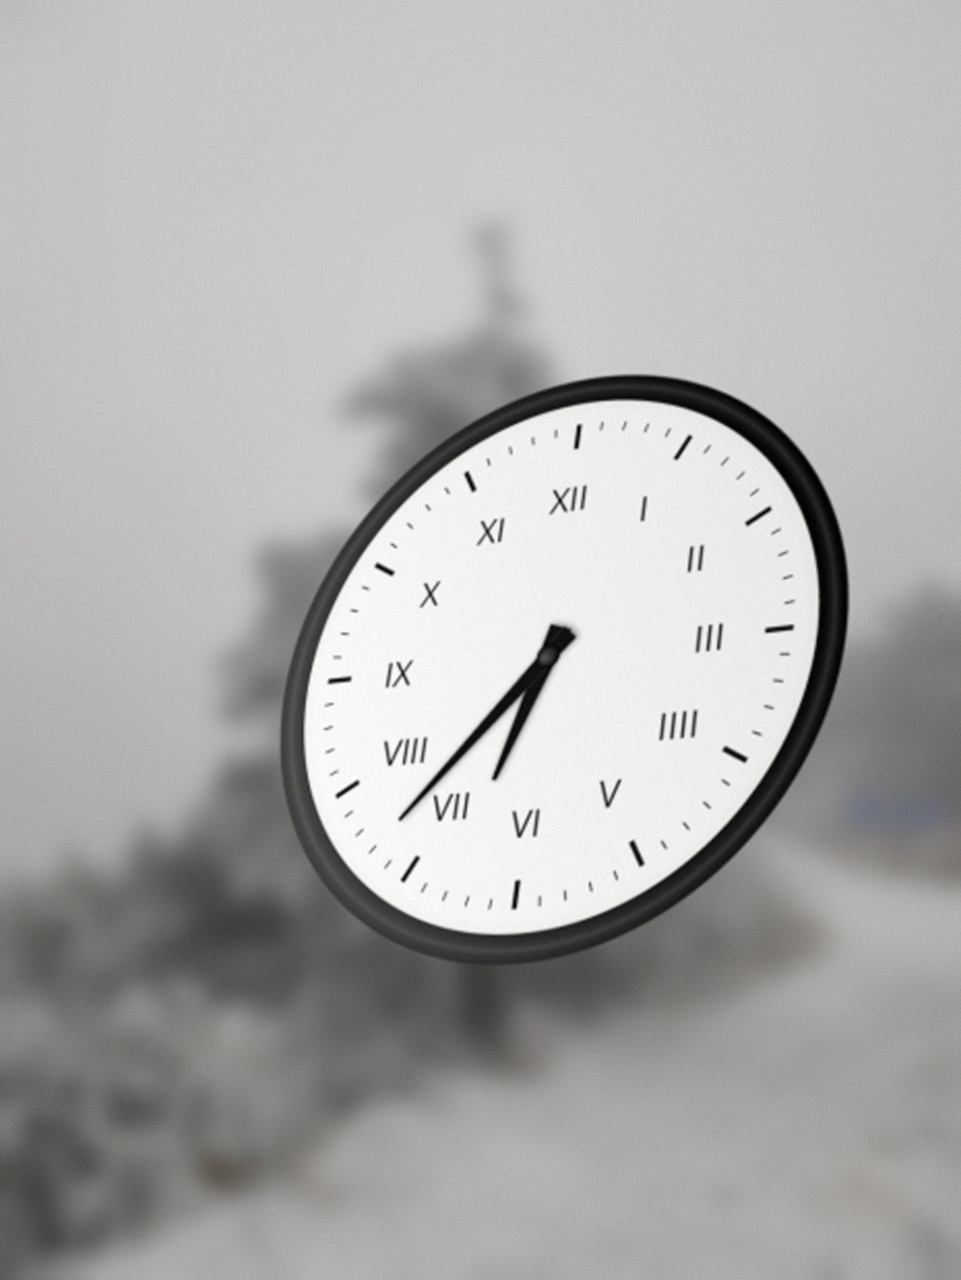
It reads h=6 m=37
